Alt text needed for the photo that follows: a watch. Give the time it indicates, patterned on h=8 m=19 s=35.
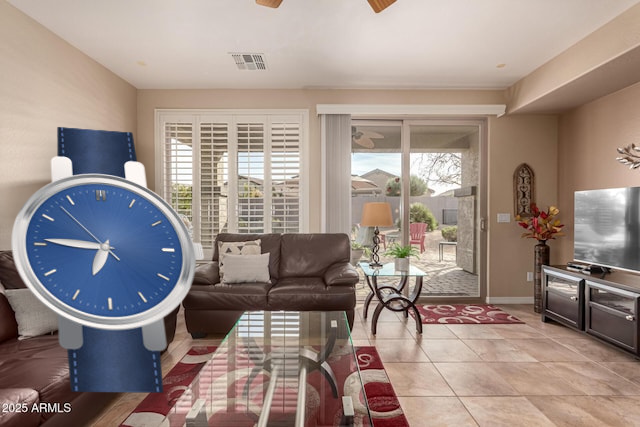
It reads h=6 m=45 s=53
